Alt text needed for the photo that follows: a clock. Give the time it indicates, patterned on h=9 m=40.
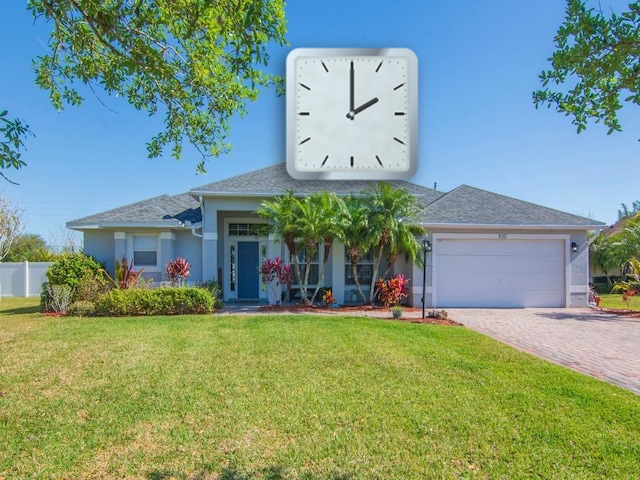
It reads h=2 m=0
